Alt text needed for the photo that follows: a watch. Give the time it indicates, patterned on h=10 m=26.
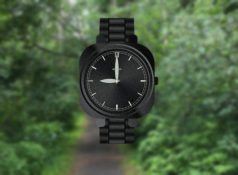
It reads h=9 m=0
